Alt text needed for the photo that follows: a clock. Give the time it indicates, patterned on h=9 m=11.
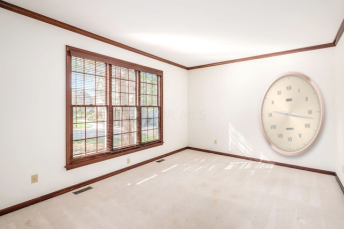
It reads h=9 m=17
